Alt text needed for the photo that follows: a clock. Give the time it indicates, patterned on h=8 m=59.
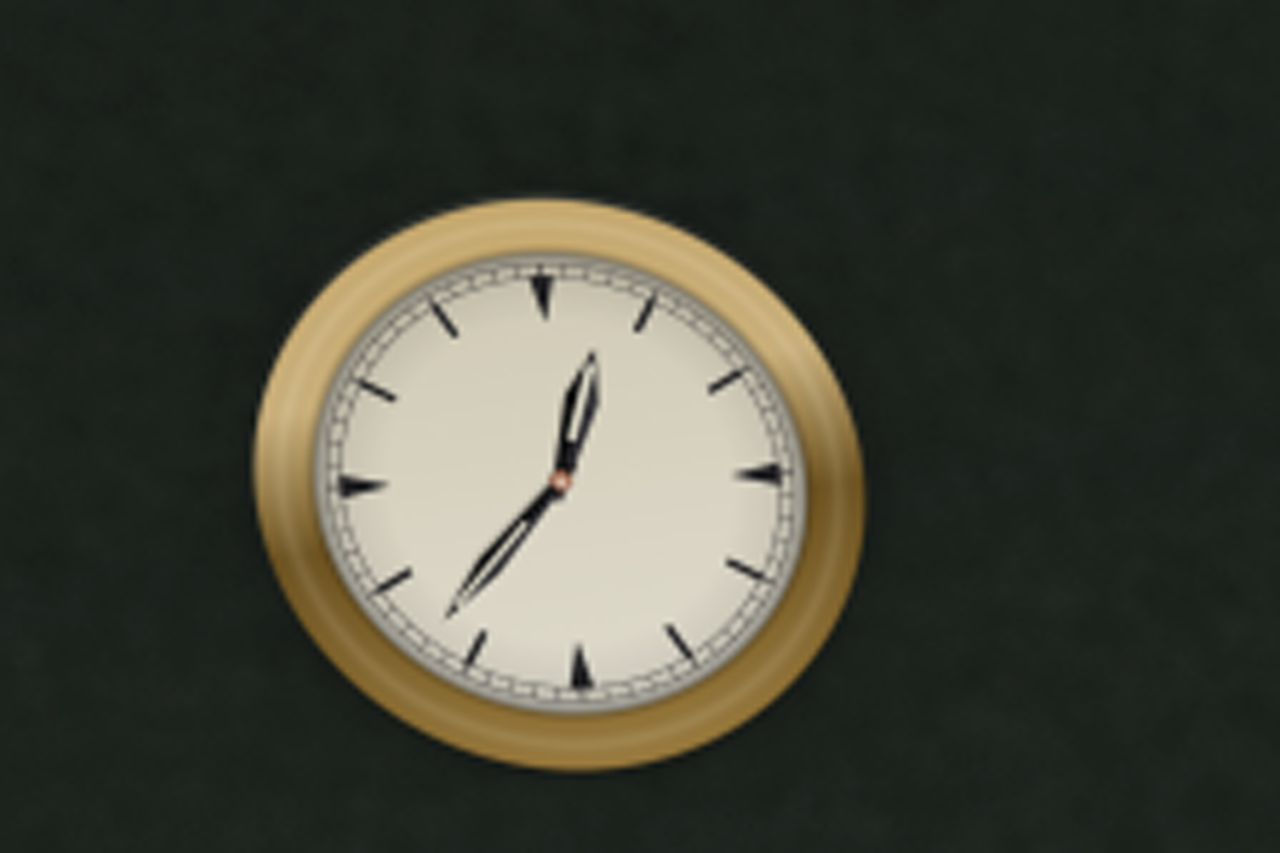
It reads h=12 m=37
